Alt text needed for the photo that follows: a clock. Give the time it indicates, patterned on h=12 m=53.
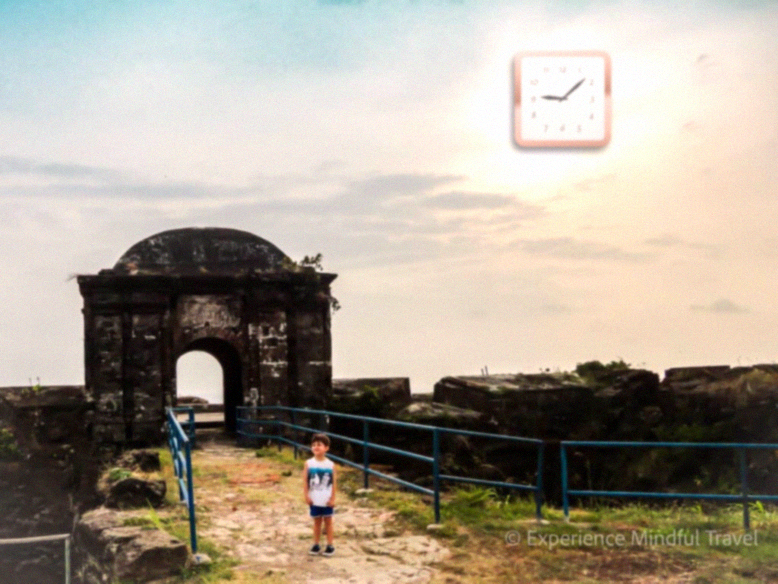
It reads h=9 m=8
